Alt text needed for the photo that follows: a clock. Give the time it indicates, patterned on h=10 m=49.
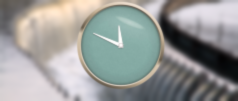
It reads h=11 m=49
